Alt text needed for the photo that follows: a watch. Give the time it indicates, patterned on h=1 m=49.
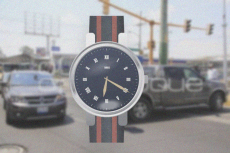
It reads h=6 m=20
